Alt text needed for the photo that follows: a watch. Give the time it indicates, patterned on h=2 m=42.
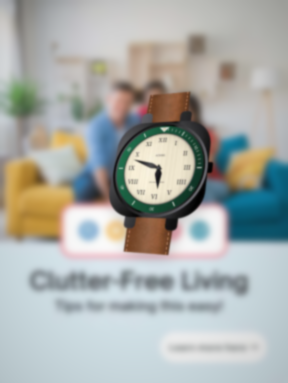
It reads h=5 m=48
